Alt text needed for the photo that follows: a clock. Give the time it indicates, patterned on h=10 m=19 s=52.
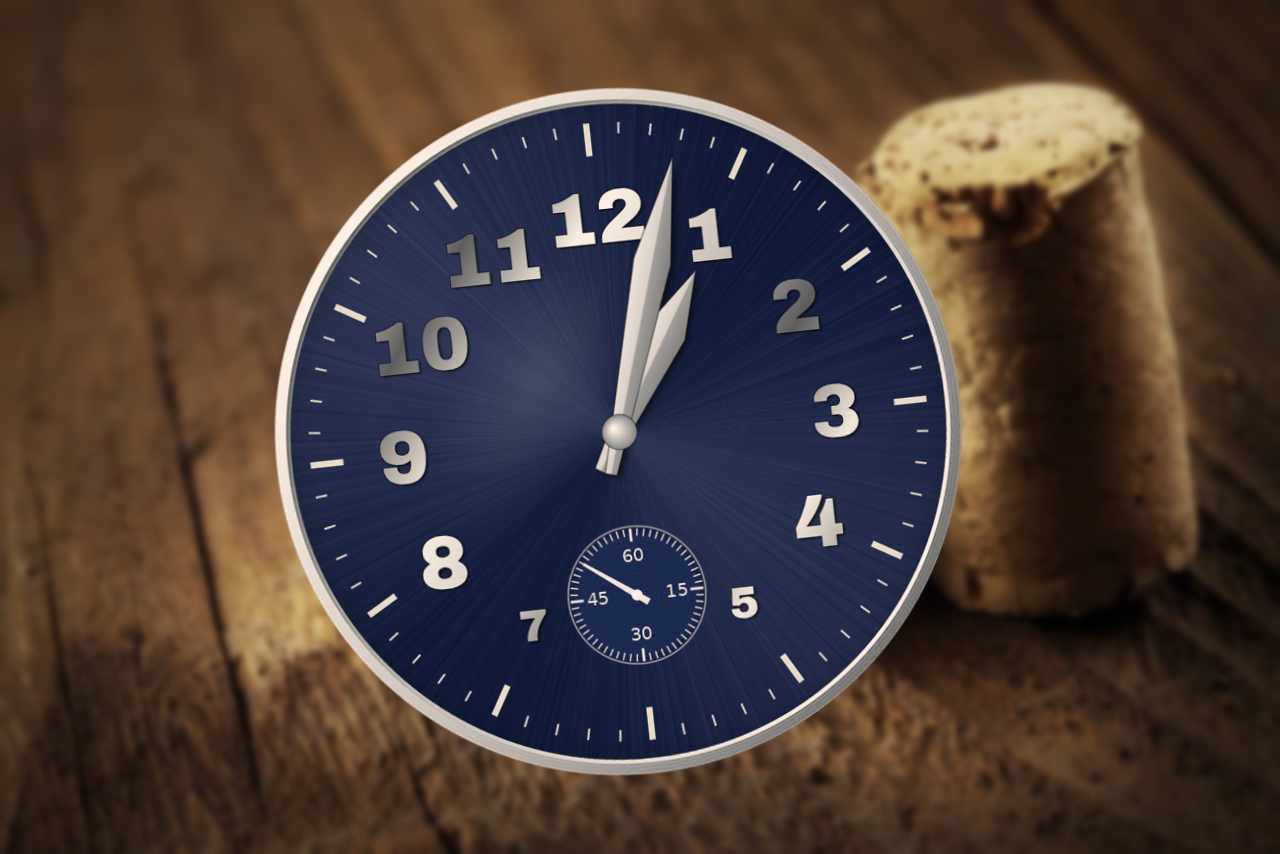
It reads h=1 m=2 s=51
